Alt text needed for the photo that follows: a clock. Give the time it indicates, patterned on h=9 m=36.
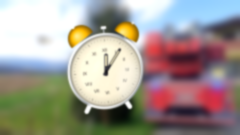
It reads h=12 m=6
